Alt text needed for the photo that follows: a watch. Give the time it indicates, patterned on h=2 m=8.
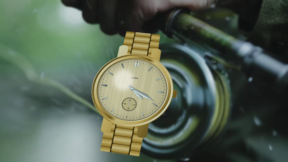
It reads h=4 m=19
